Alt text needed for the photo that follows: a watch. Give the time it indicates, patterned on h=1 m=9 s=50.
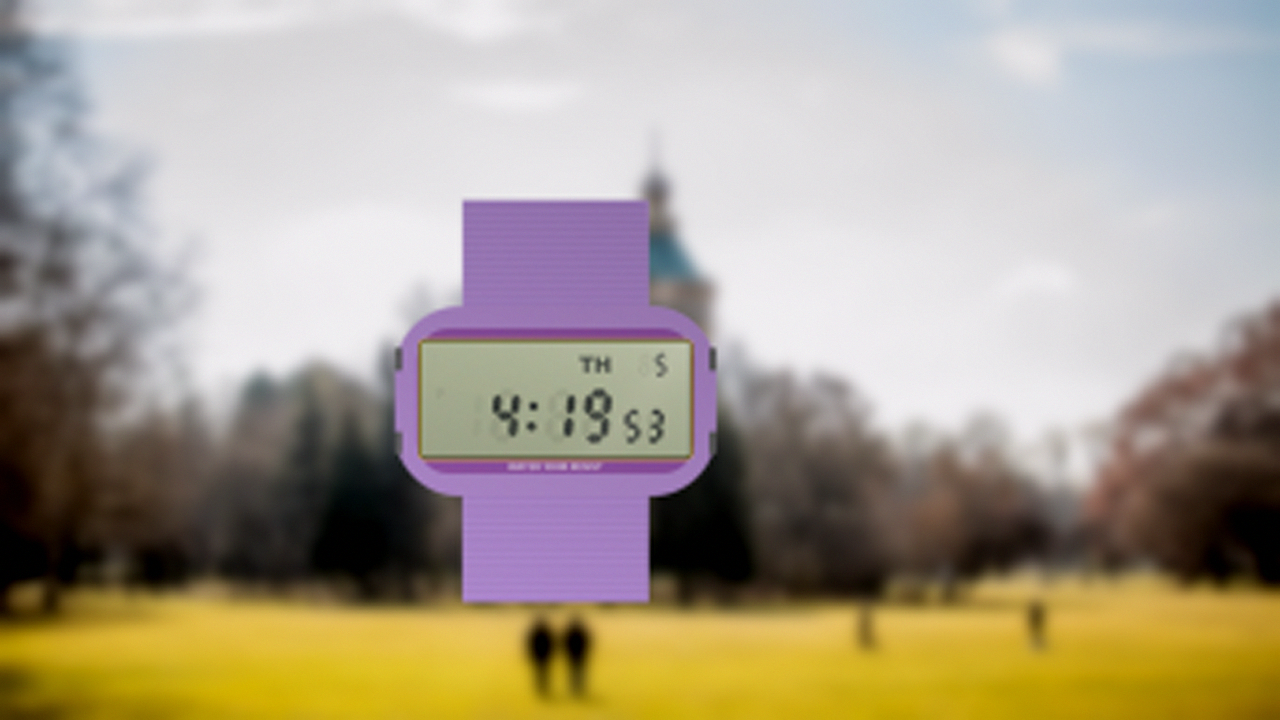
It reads h=4 m=19 s=53
